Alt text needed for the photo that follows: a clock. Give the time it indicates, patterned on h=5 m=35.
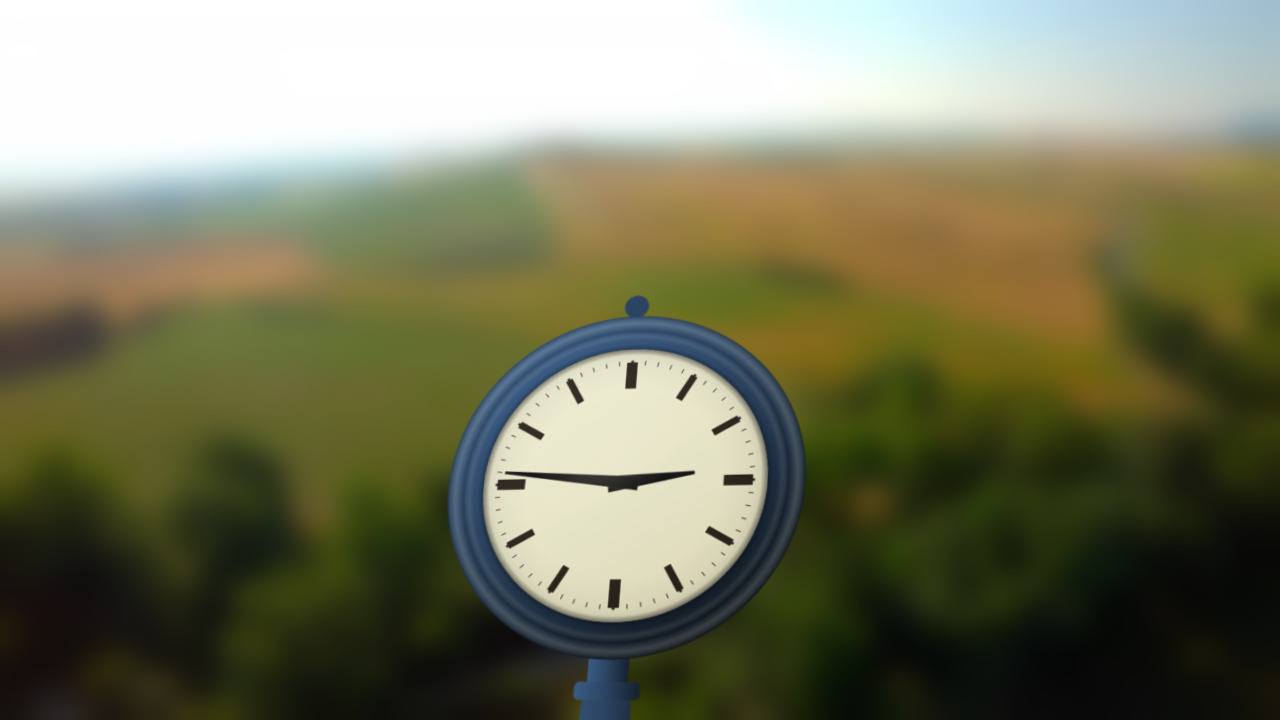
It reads h=2 m=46
